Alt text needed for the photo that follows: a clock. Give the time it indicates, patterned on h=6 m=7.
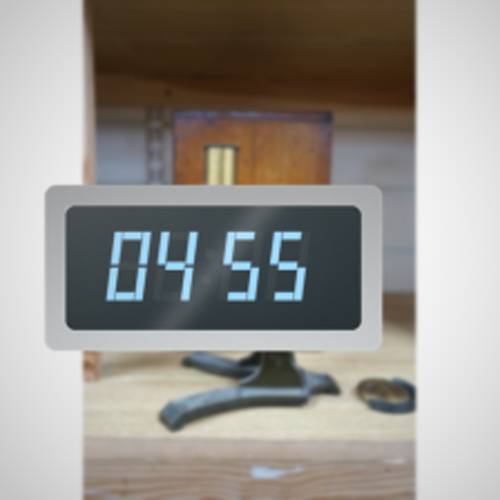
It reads h=4 m=55
